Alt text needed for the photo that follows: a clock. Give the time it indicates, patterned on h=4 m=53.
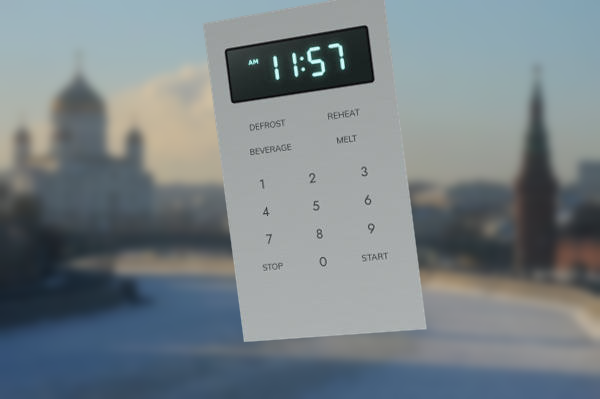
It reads h=11 m=57
